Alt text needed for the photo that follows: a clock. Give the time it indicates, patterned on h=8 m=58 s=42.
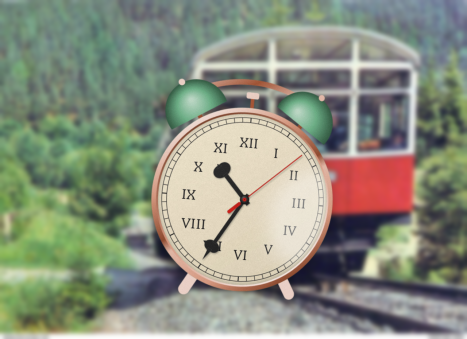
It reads h=10 m=35 s=8
